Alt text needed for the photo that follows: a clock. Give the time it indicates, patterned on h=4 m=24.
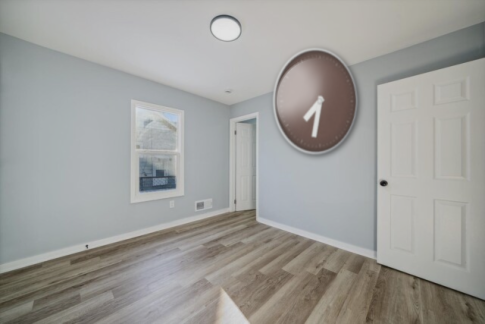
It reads h=7 m=32
